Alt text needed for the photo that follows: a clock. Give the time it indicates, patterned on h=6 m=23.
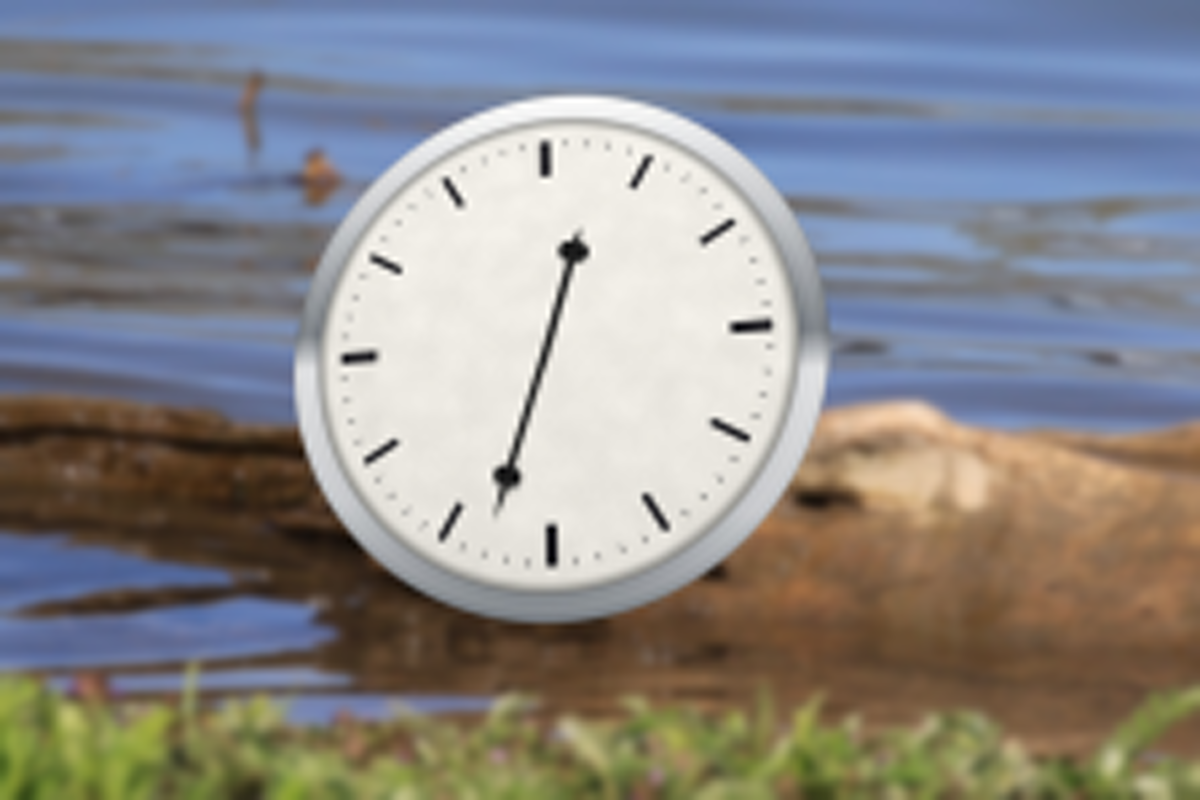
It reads h=12 m=33
